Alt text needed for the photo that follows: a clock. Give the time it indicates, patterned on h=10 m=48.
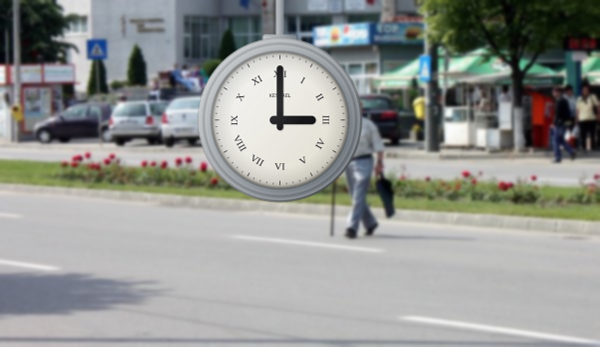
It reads h=3 m=0
